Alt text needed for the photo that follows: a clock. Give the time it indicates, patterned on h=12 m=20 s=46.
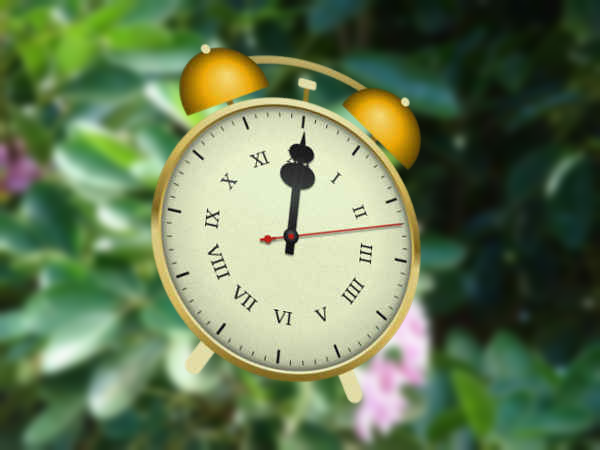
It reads h=12 m=0 s=12
